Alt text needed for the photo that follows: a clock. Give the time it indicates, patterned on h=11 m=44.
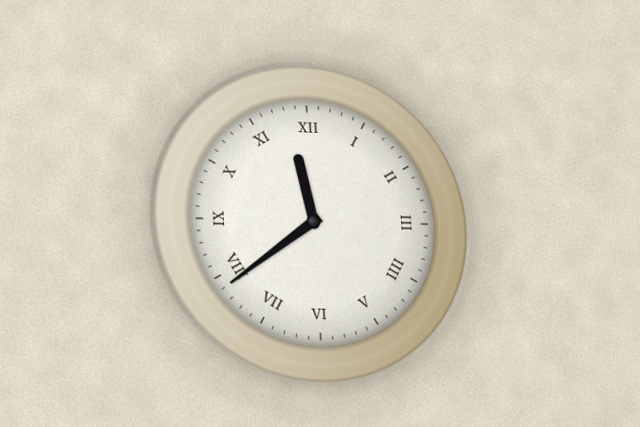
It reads h=11 m=39
